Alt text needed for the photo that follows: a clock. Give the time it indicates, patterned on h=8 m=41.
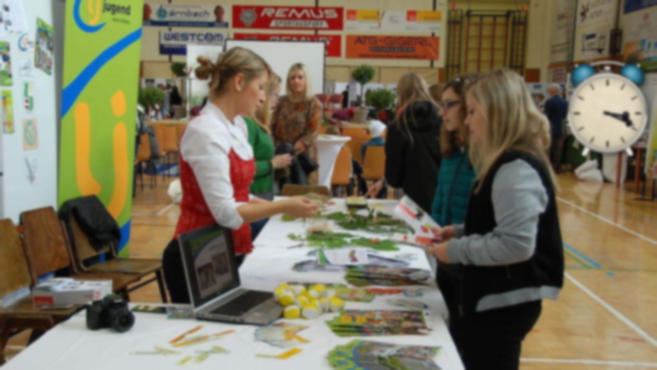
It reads h=3 m=19
